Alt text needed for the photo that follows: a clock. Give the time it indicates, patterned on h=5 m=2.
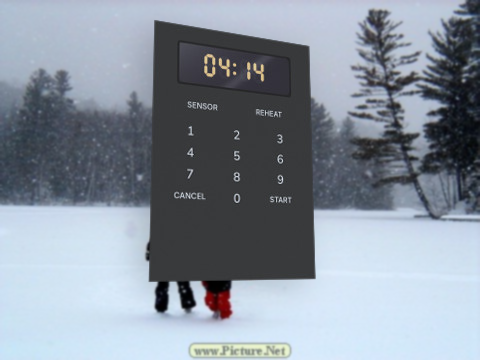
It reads h=4 m=14
